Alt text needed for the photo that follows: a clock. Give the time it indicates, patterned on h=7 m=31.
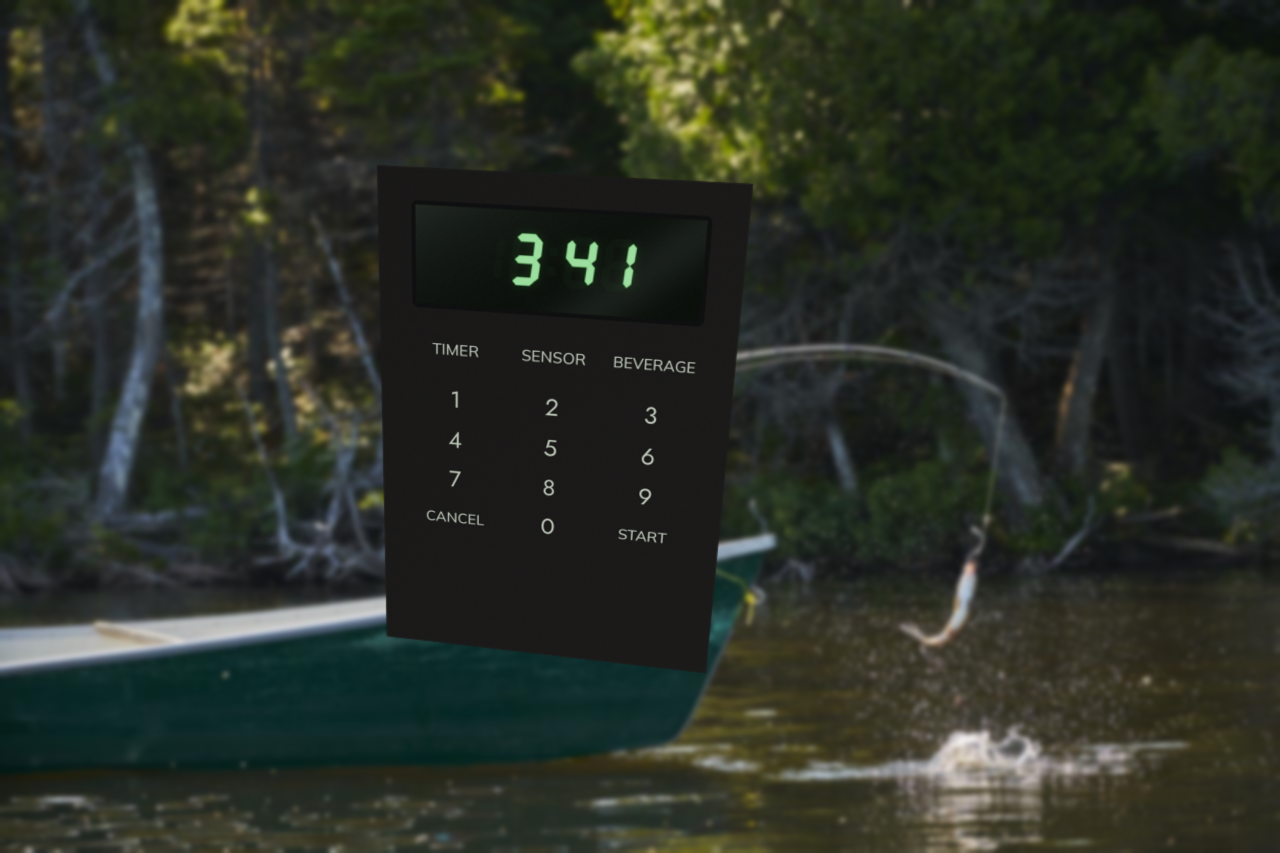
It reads h=3 m=41
